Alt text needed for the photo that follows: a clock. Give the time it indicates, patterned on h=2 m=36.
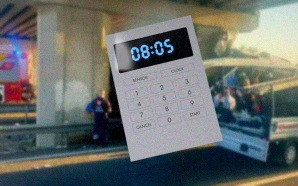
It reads h=8 m=5
